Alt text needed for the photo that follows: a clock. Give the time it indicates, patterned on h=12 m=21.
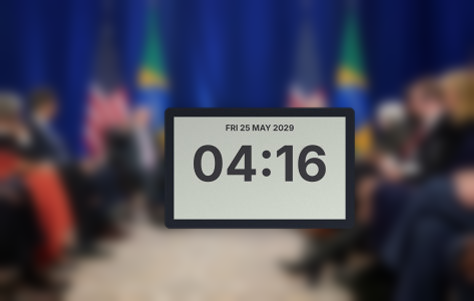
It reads h=4 m=16
